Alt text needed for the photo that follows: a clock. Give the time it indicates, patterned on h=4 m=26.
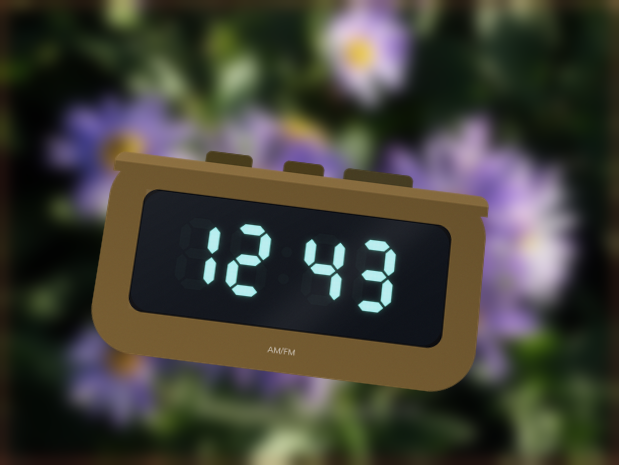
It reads h=12 m=43
